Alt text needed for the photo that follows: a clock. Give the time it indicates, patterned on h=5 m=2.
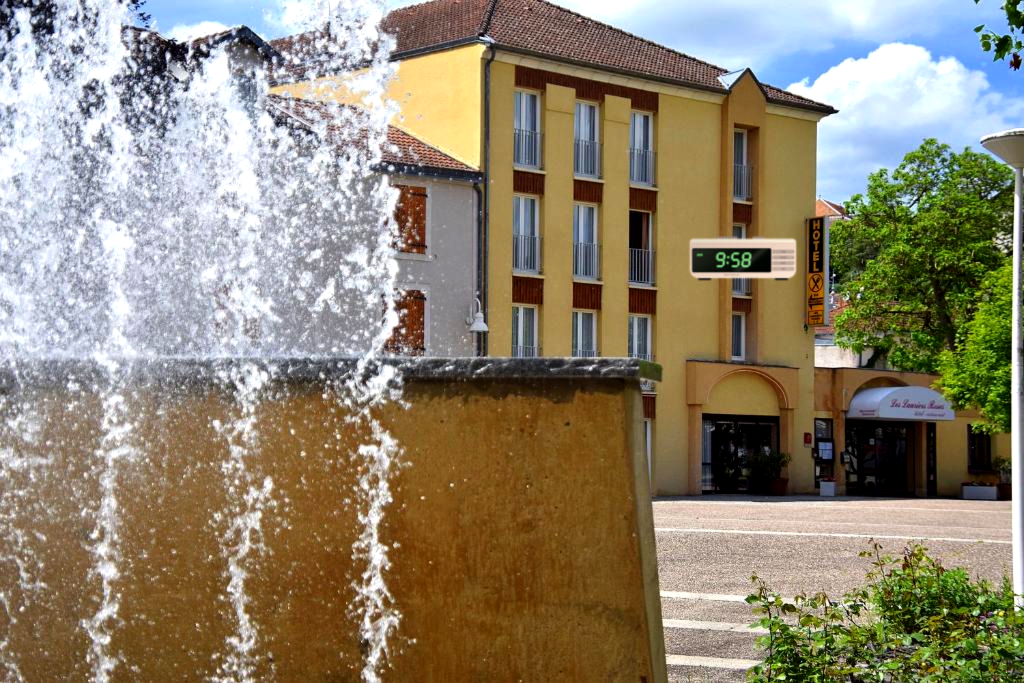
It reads h=9 m=58
